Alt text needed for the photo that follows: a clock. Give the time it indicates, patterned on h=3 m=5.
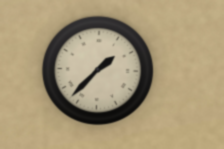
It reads h=1 m=37
